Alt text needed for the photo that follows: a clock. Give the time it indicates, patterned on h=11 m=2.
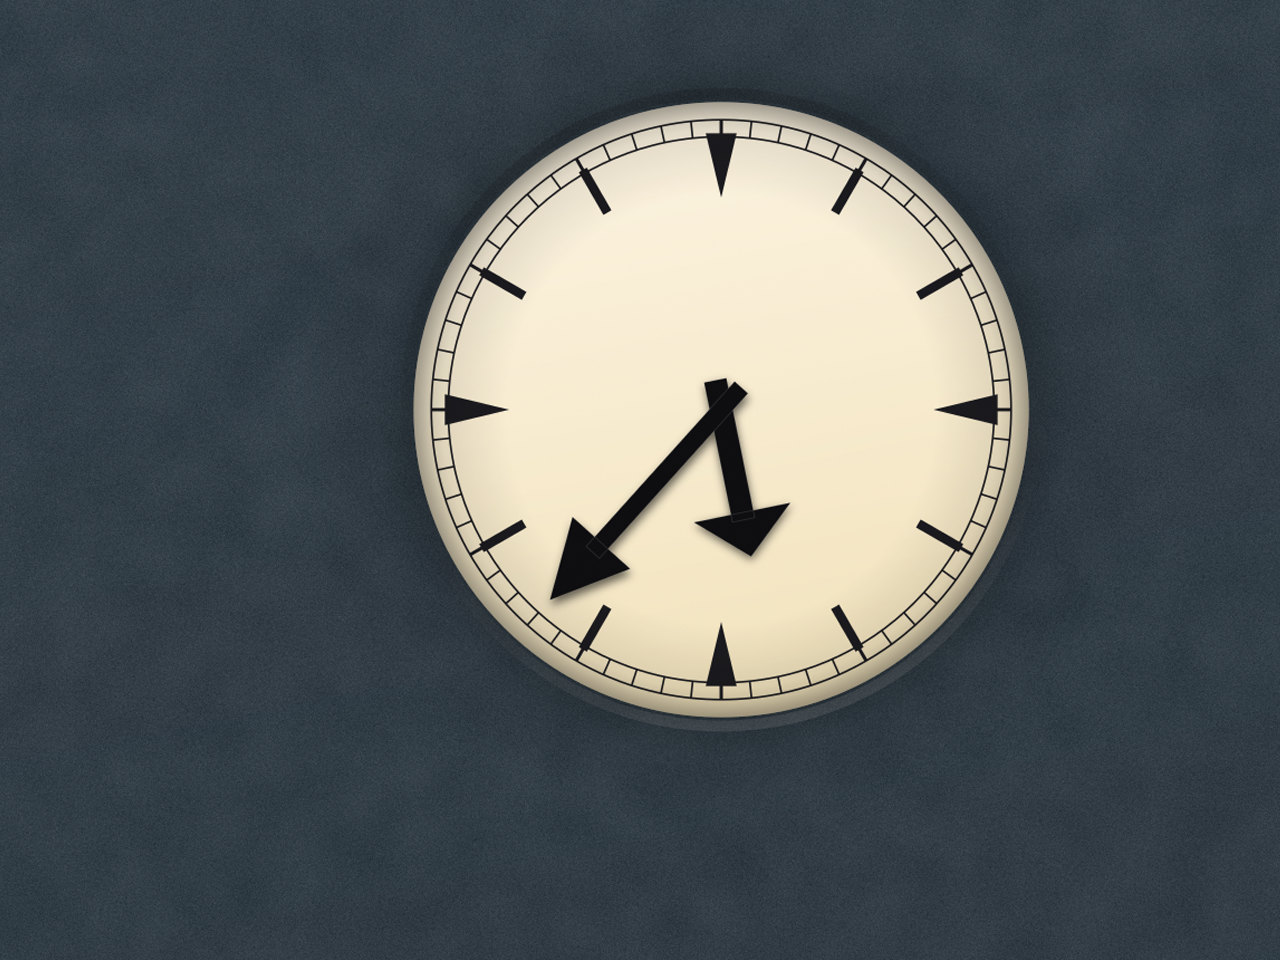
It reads h=5 m=37
